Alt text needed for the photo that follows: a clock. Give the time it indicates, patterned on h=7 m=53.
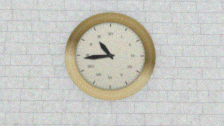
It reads h=10 m=44
